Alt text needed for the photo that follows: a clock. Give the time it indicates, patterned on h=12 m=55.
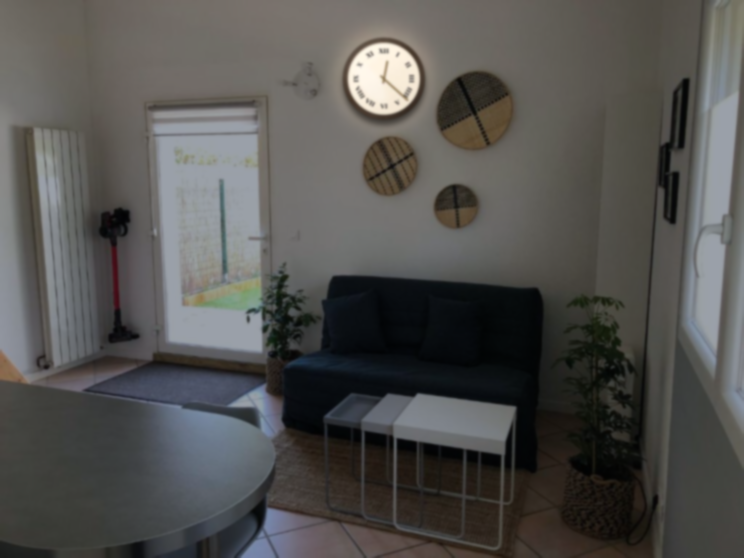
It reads h=12 m=22
